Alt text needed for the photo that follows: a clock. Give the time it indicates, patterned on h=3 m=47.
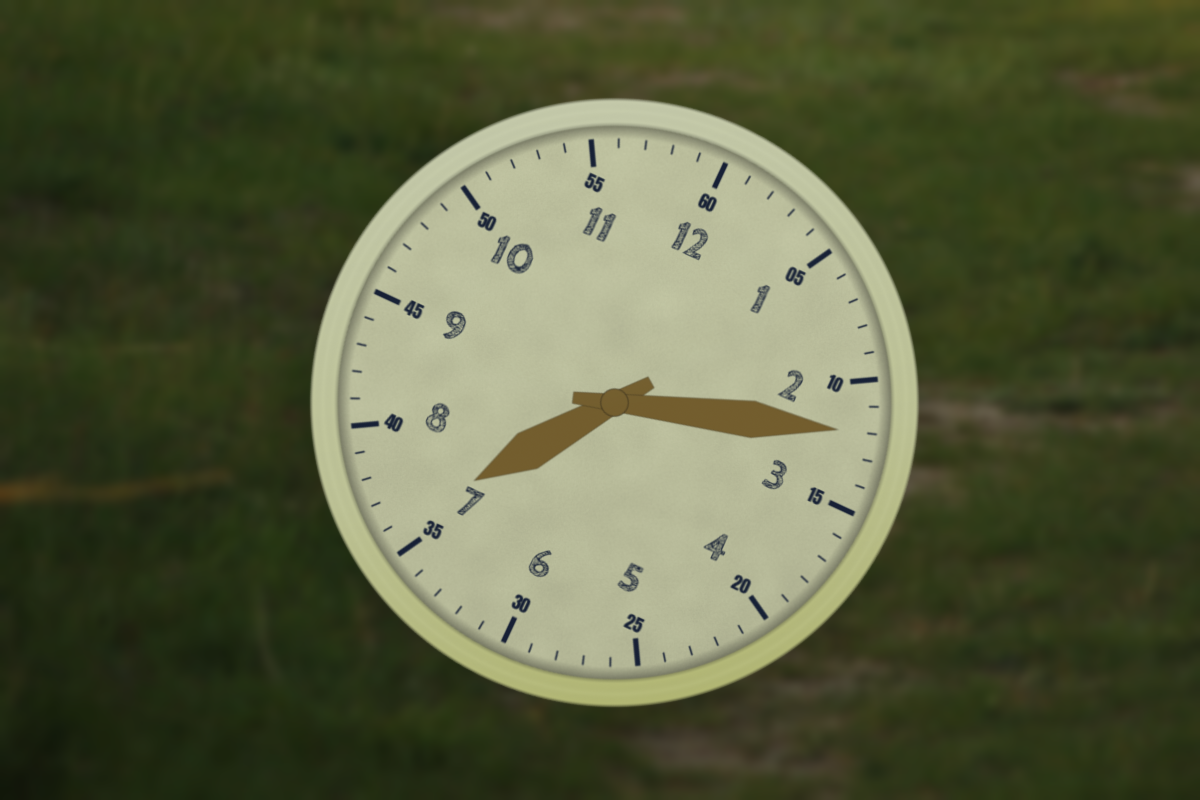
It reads h=7 m=12
